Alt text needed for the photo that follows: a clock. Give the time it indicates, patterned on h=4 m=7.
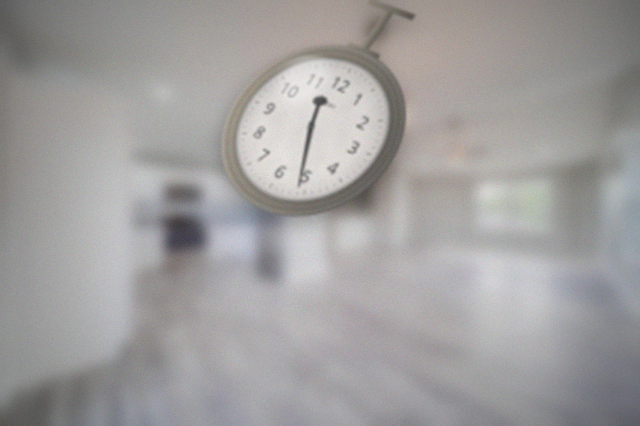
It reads h=11 m=26
